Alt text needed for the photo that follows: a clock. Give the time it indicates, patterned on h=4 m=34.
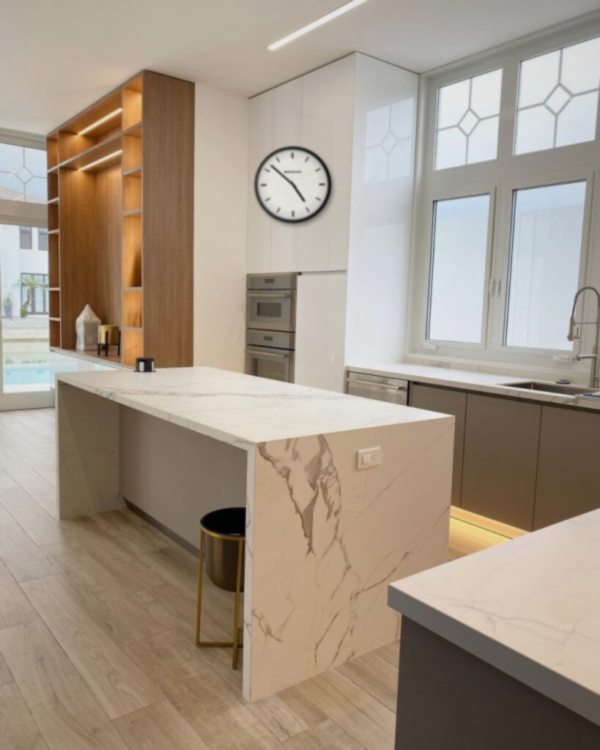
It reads h=4 m=52
